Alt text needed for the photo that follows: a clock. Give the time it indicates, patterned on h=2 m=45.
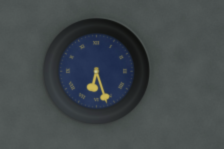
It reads h=6 m=27
